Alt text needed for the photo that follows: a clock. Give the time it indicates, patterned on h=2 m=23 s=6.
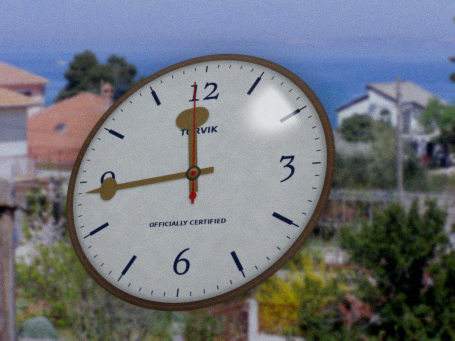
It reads h=11 m=43 s=59
